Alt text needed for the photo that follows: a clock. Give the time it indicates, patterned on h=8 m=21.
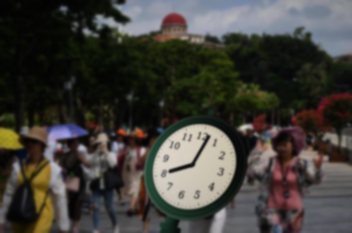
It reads h=8 m=2
